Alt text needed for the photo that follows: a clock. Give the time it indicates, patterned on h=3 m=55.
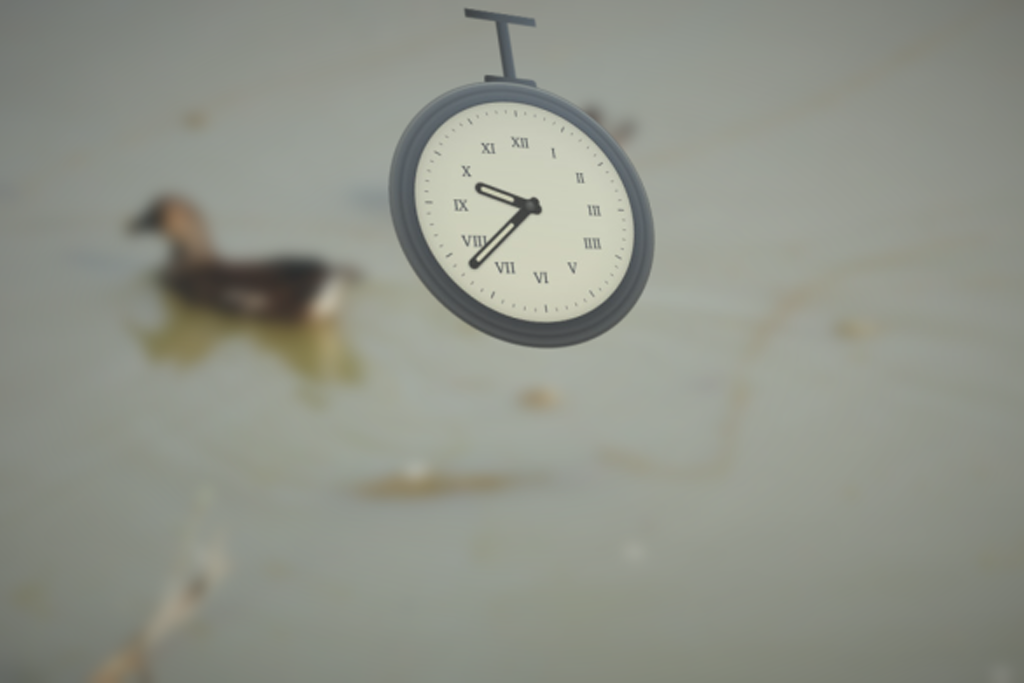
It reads h=9 m=38
